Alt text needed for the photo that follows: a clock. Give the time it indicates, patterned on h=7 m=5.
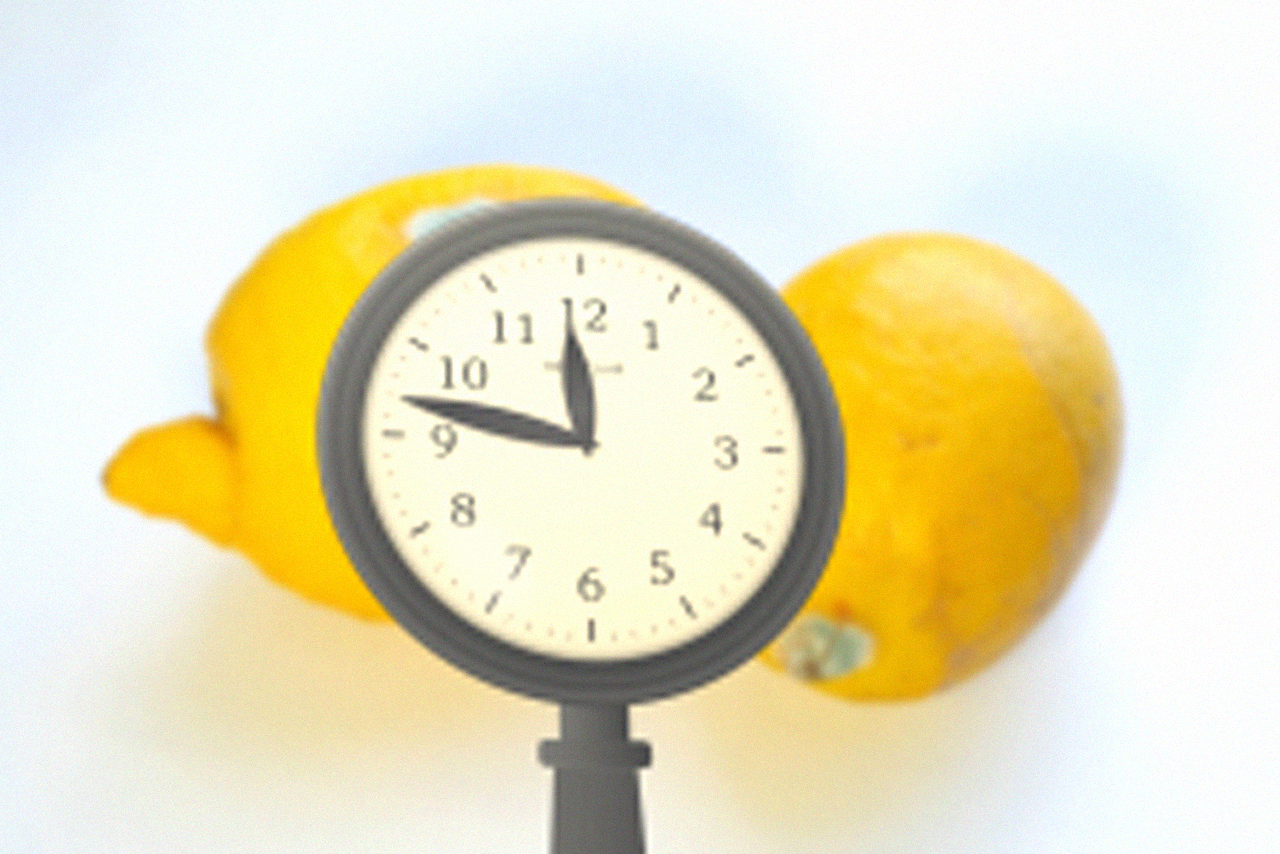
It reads h=11 m=47
